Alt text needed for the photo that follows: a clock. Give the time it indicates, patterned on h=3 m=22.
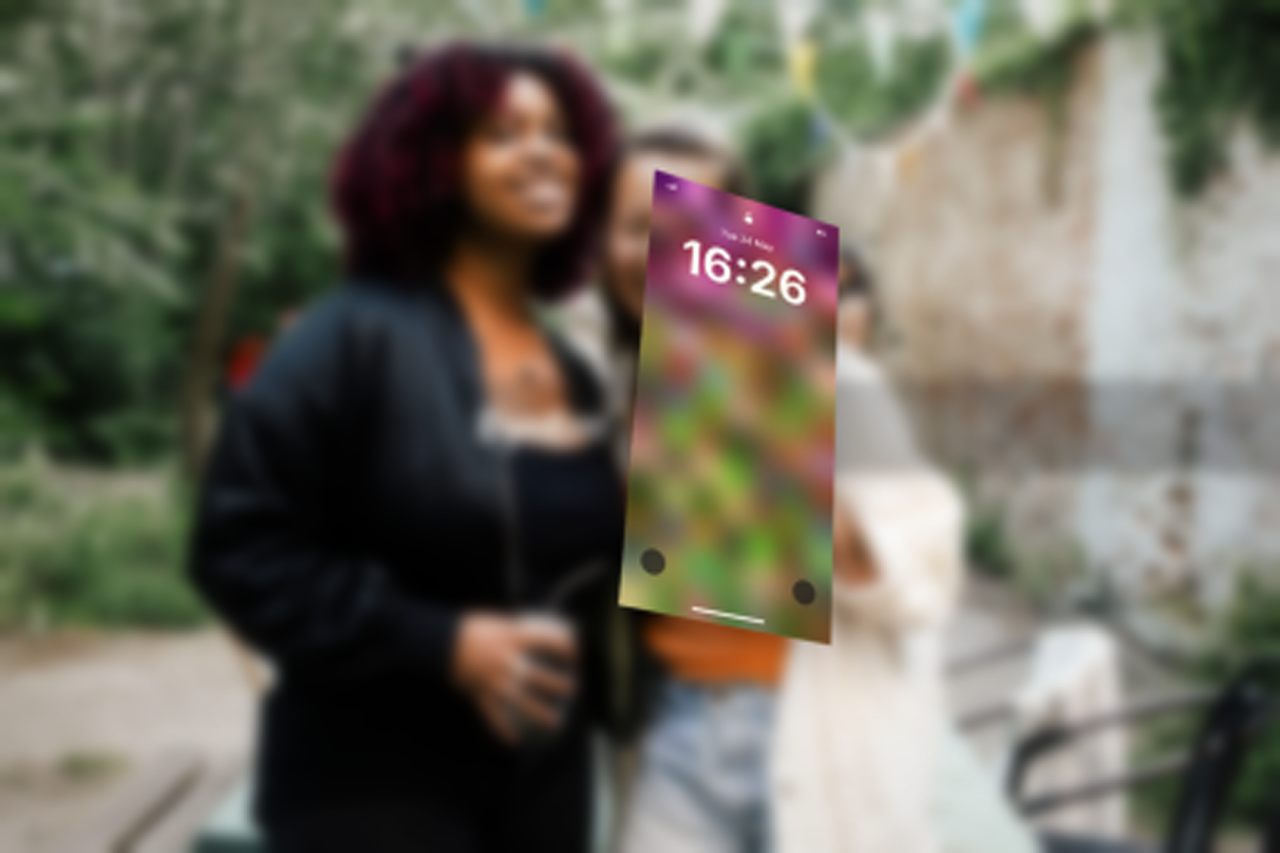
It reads h=16 m=26
